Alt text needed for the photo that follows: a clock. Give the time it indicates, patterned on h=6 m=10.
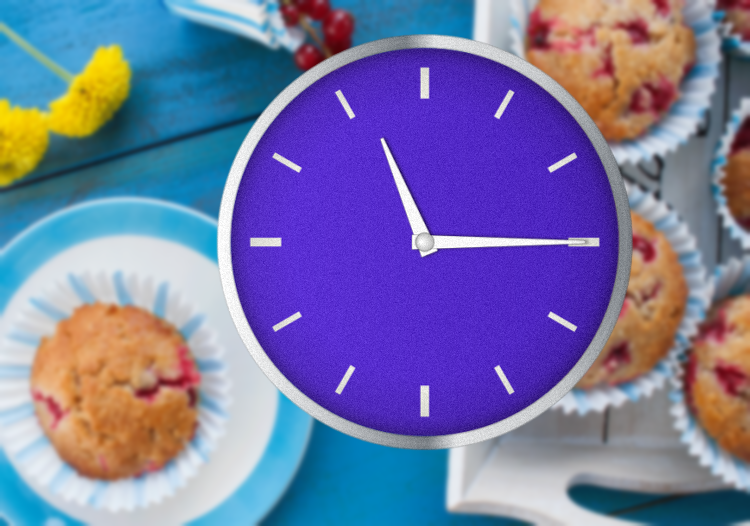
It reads h=11 m=15
